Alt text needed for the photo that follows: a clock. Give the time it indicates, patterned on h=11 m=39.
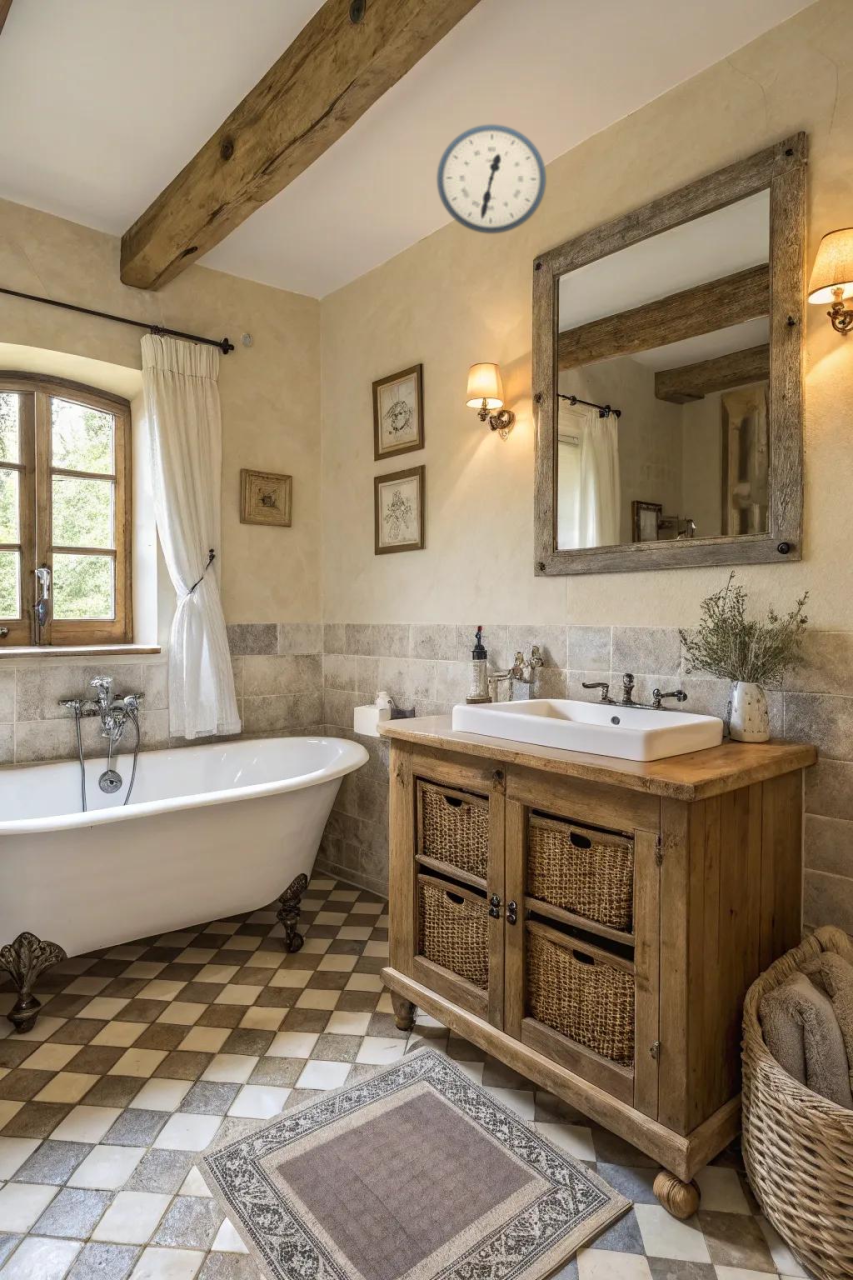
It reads h=12 m=32
